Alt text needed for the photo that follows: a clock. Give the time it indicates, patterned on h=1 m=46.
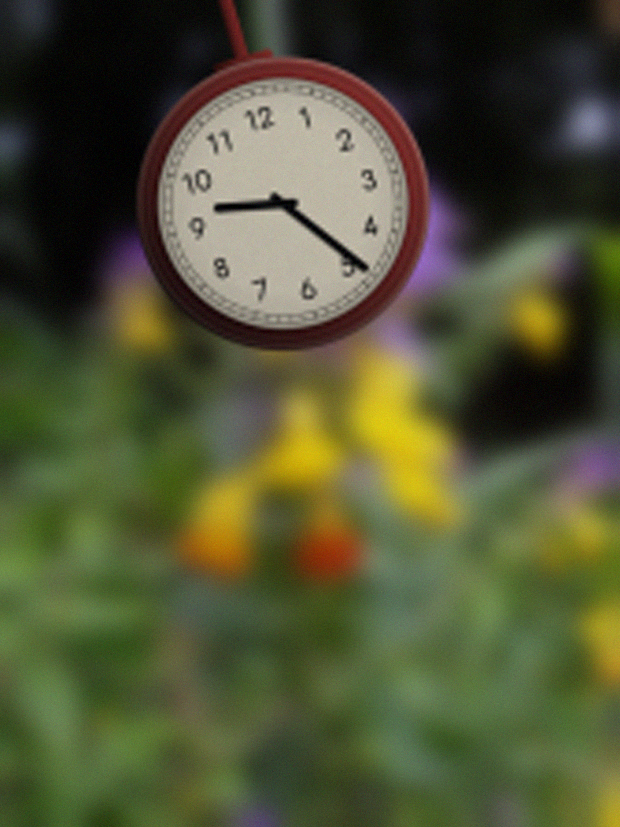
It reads h=9 m=24
